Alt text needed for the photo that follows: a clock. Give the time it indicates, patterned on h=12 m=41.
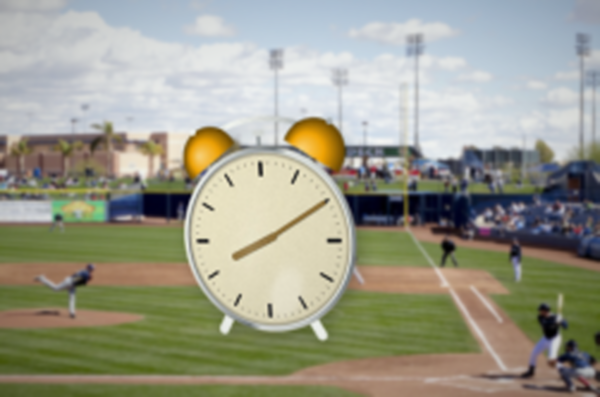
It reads h=8 m=10
